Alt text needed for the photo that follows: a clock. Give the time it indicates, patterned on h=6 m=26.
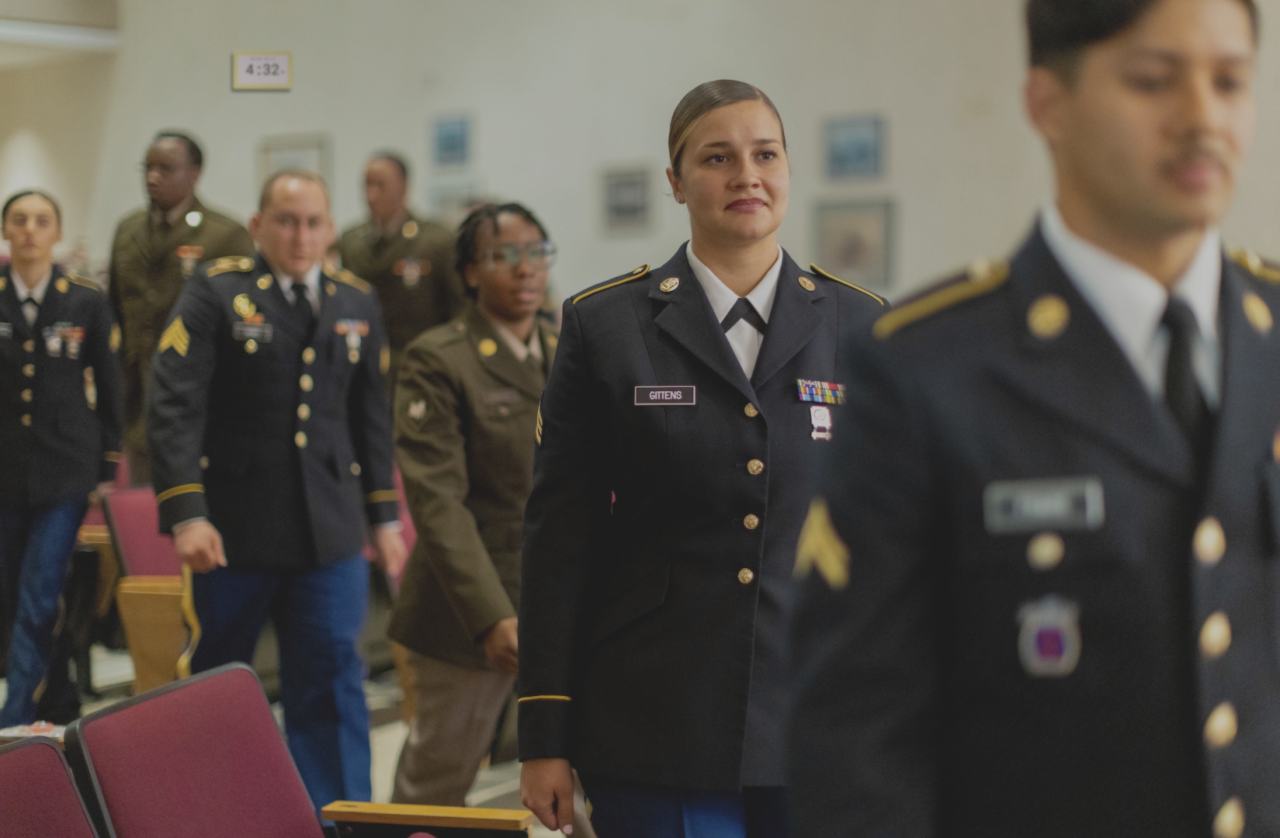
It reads h=4 m=32
